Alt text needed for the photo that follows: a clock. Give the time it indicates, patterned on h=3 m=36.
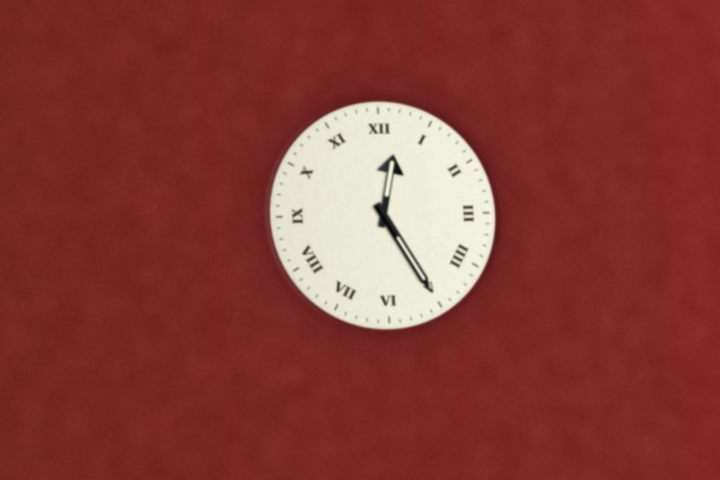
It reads h=12 m=25
